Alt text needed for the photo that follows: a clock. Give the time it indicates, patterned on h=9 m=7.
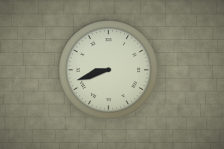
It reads h=8 m=42
